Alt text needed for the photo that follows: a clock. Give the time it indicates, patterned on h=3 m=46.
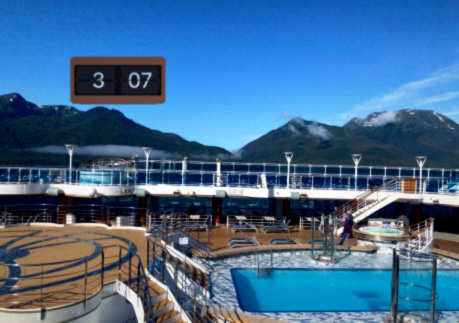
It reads h=3 m=7
